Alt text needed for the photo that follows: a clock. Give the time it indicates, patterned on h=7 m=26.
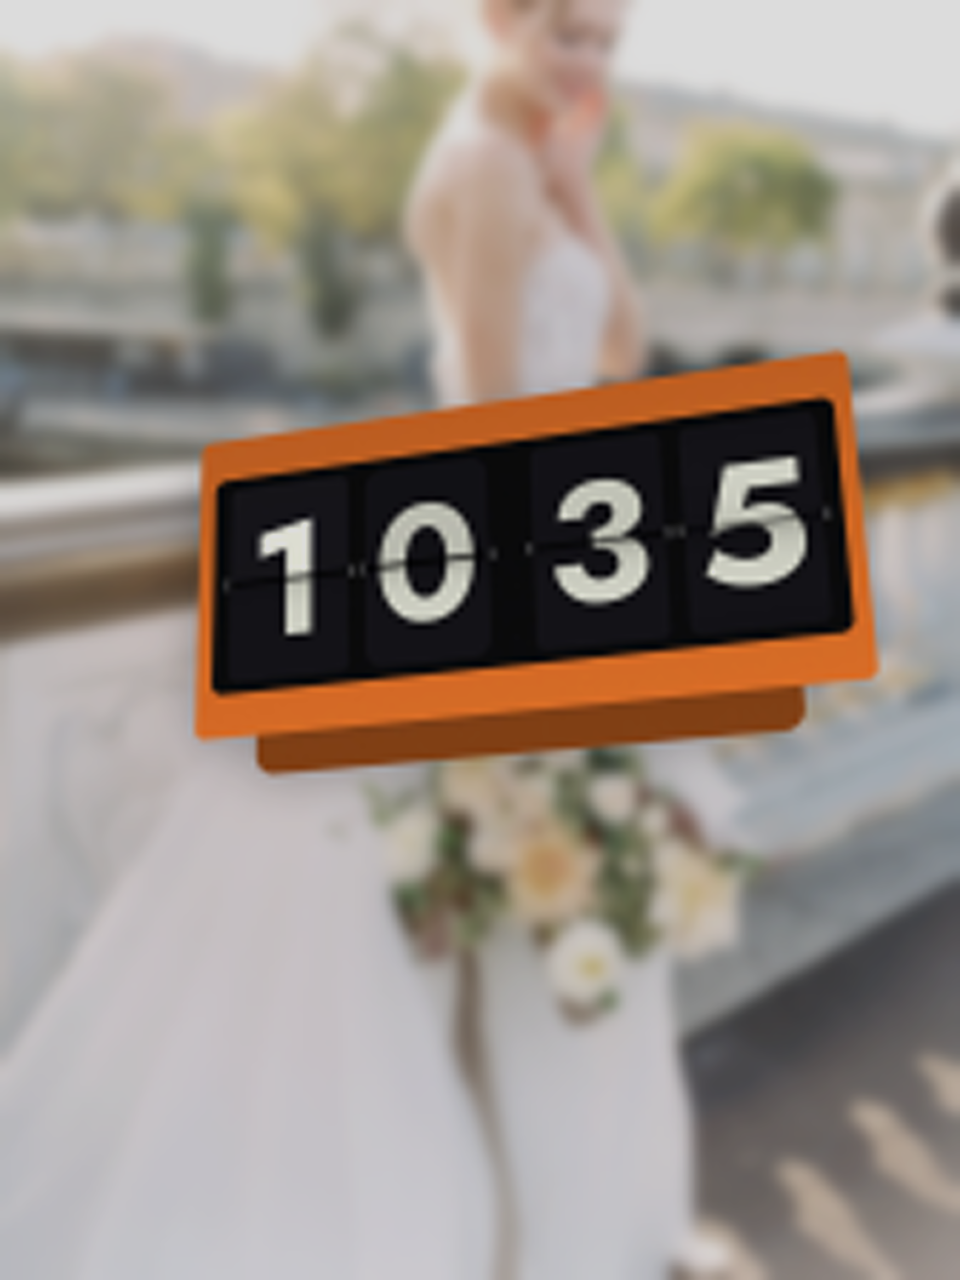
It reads h=10 m=35
